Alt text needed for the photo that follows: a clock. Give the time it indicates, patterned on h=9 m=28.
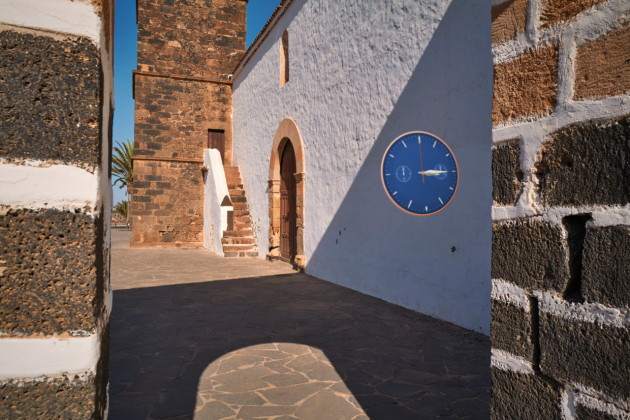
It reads h=3 m=15
